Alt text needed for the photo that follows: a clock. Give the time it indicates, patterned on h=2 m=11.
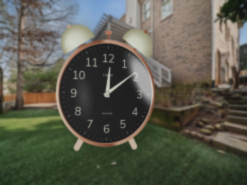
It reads h=12 m=9
